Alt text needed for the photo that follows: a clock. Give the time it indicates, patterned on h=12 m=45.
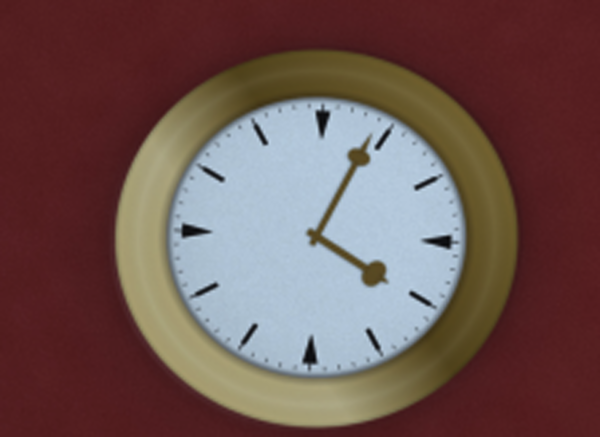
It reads h=4 m=4
